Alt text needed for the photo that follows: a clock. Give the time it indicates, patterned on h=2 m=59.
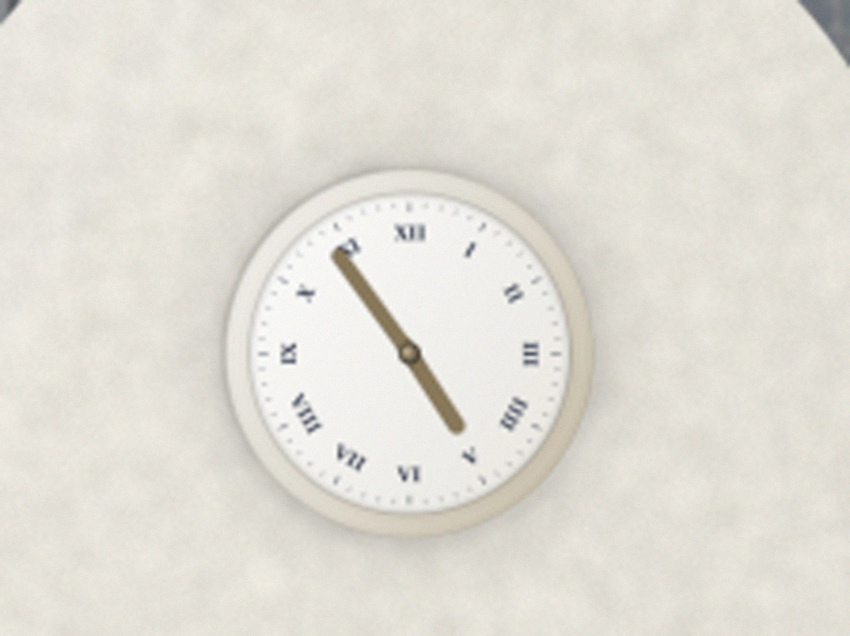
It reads h=4 m=54
